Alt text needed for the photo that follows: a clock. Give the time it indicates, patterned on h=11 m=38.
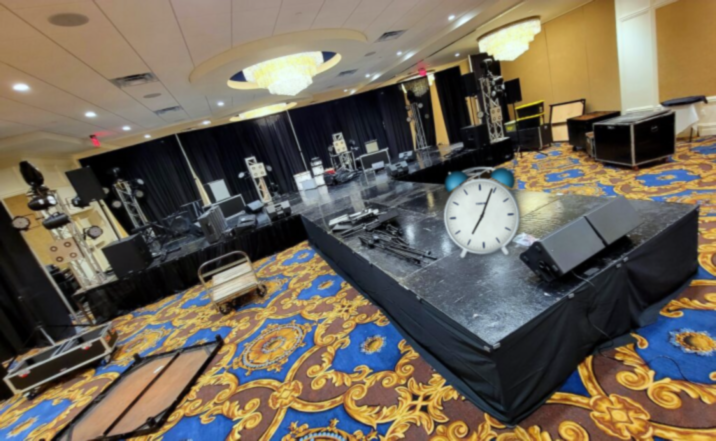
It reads h=7 m=4
